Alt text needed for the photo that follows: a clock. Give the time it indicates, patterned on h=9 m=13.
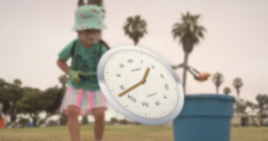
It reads h=1 m=43
